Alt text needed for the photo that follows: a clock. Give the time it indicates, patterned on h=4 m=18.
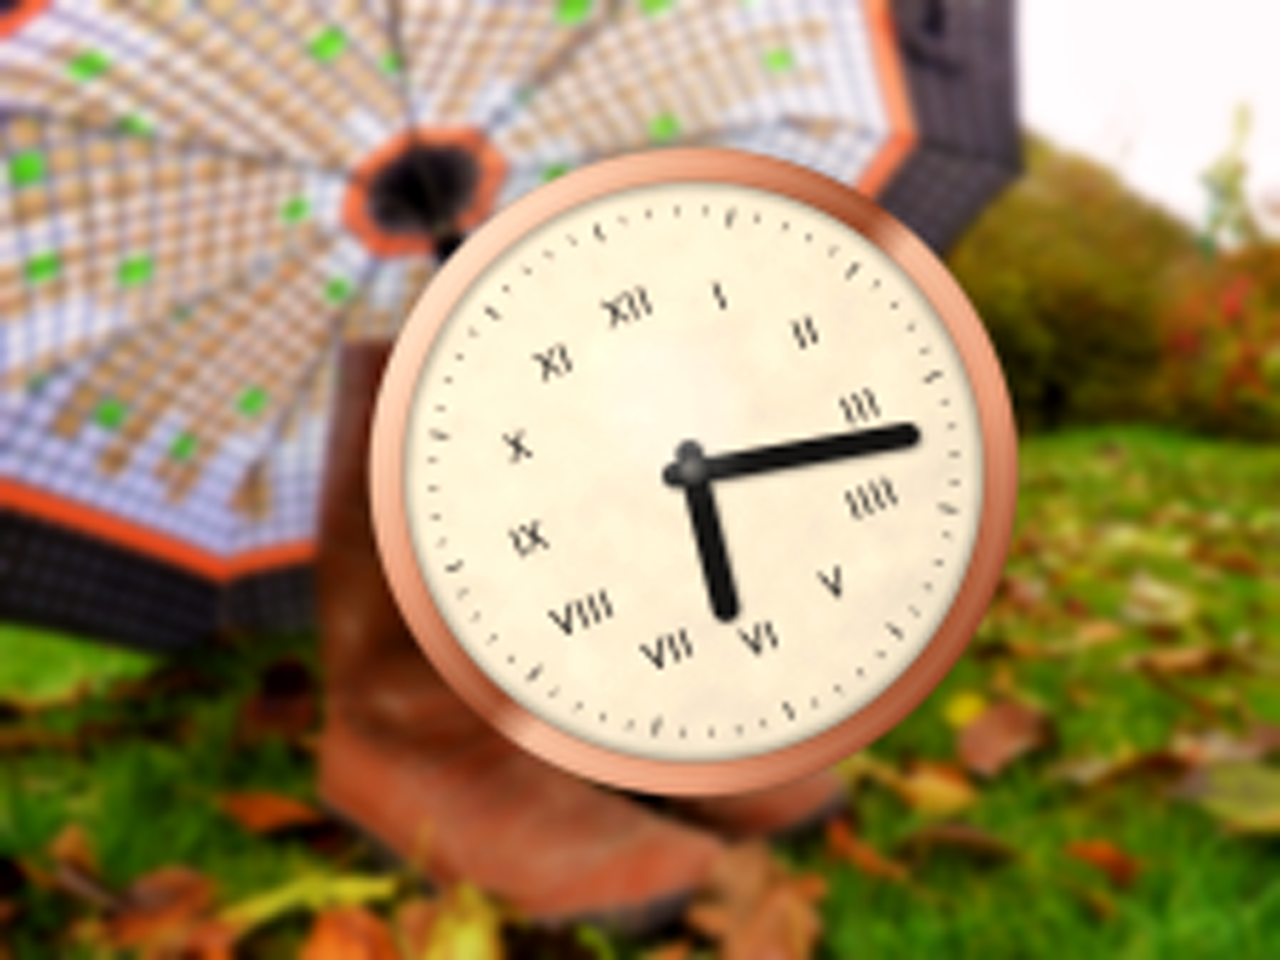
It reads h=6 m=17
